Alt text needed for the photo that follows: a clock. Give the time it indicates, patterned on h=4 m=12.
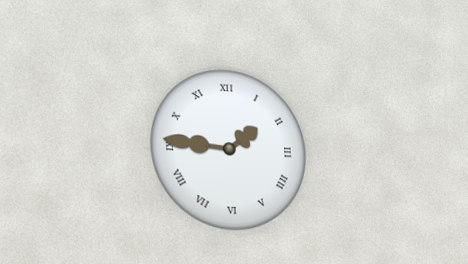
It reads h=1 m=46
